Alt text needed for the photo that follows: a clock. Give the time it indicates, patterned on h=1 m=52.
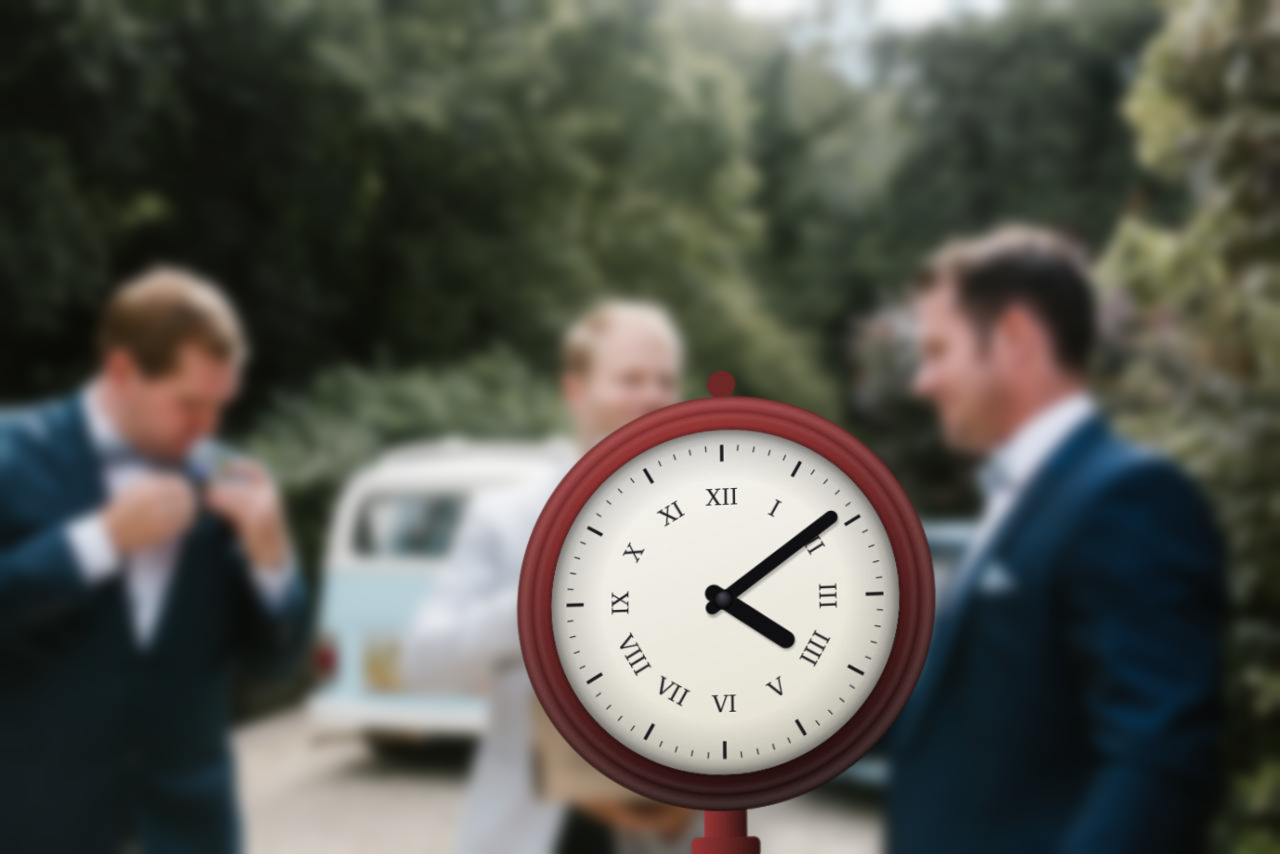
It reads h=4 m=9
